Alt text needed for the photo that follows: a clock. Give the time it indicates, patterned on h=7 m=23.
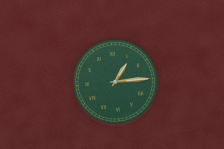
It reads h=1 m=15
